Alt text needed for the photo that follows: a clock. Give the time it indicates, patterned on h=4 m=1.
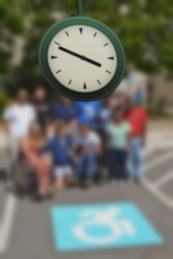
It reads h=3 m=49
